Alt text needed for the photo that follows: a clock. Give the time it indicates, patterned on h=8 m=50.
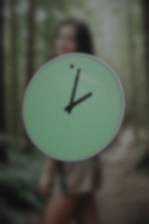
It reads h=2 m=2
